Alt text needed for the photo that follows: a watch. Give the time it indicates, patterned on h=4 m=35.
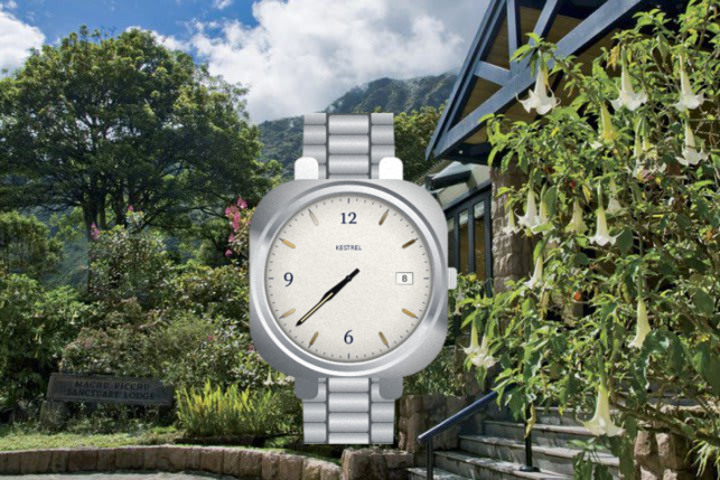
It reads h=7 m=38
